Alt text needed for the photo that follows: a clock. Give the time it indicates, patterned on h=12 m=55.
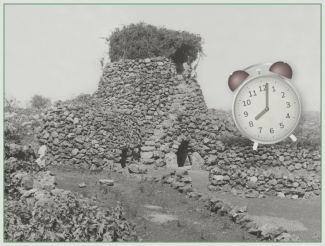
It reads h=8 m=2
